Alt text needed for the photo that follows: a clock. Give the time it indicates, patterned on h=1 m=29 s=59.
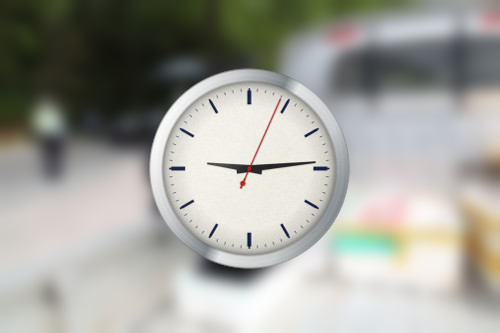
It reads h=9 m=14 s=4
